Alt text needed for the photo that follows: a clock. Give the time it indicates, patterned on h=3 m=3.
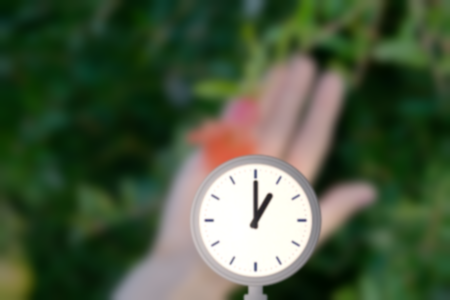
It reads h=1 m=0
